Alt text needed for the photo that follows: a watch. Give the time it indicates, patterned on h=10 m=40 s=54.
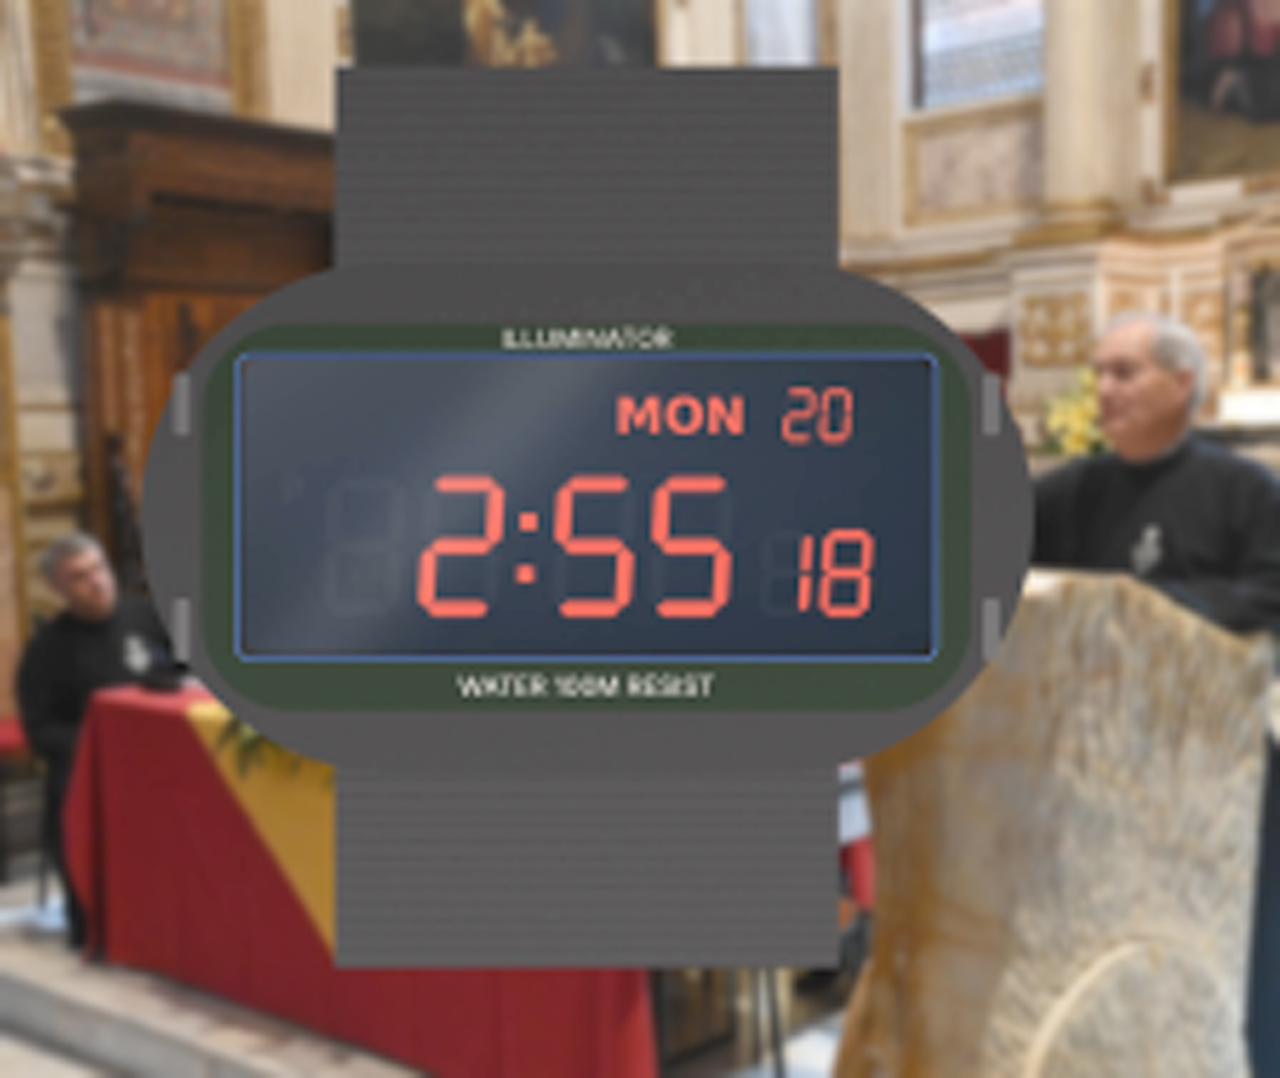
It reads h=2 m=55 s=18
